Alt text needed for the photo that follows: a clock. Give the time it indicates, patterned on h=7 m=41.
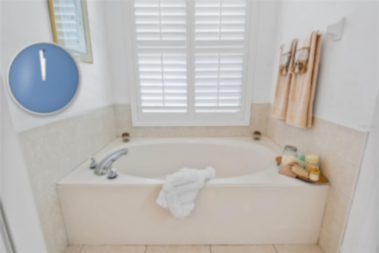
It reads h=11 m=59
